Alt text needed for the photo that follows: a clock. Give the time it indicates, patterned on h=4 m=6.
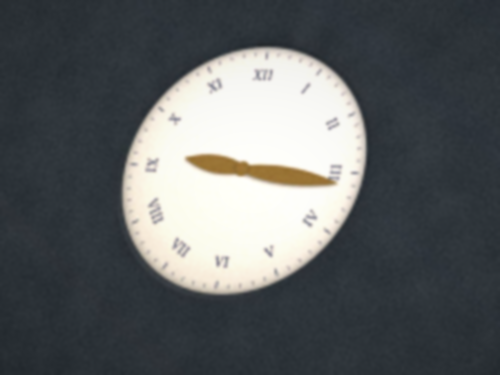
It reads h=9 m=16
